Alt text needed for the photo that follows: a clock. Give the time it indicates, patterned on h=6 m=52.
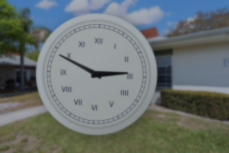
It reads h=2 m=49
